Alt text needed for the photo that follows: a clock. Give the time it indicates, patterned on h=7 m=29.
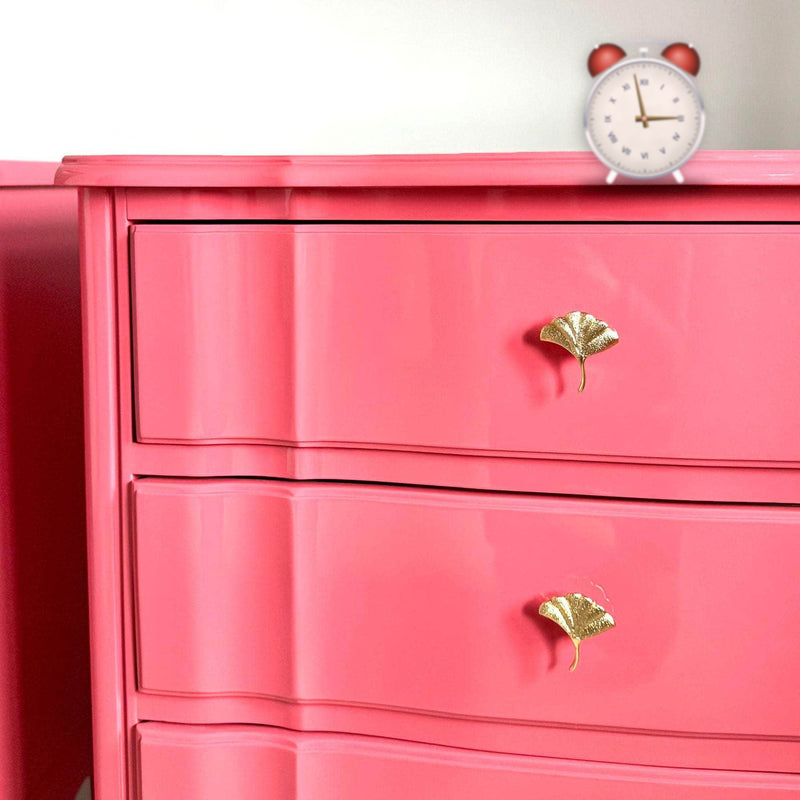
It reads h=2 m=58
